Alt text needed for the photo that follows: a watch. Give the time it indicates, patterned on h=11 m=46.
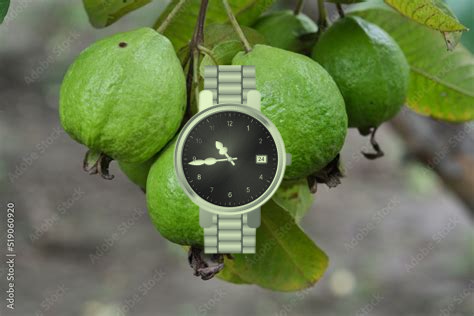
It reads h=10 m=44
